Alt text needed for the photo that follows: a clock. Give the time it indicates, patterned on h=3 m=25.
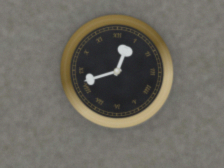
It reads h=12 m=42
